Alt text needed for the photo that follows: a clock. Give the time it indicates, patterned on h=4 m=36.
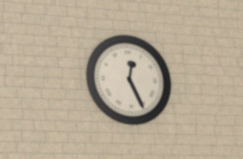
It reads h=12 m=26
